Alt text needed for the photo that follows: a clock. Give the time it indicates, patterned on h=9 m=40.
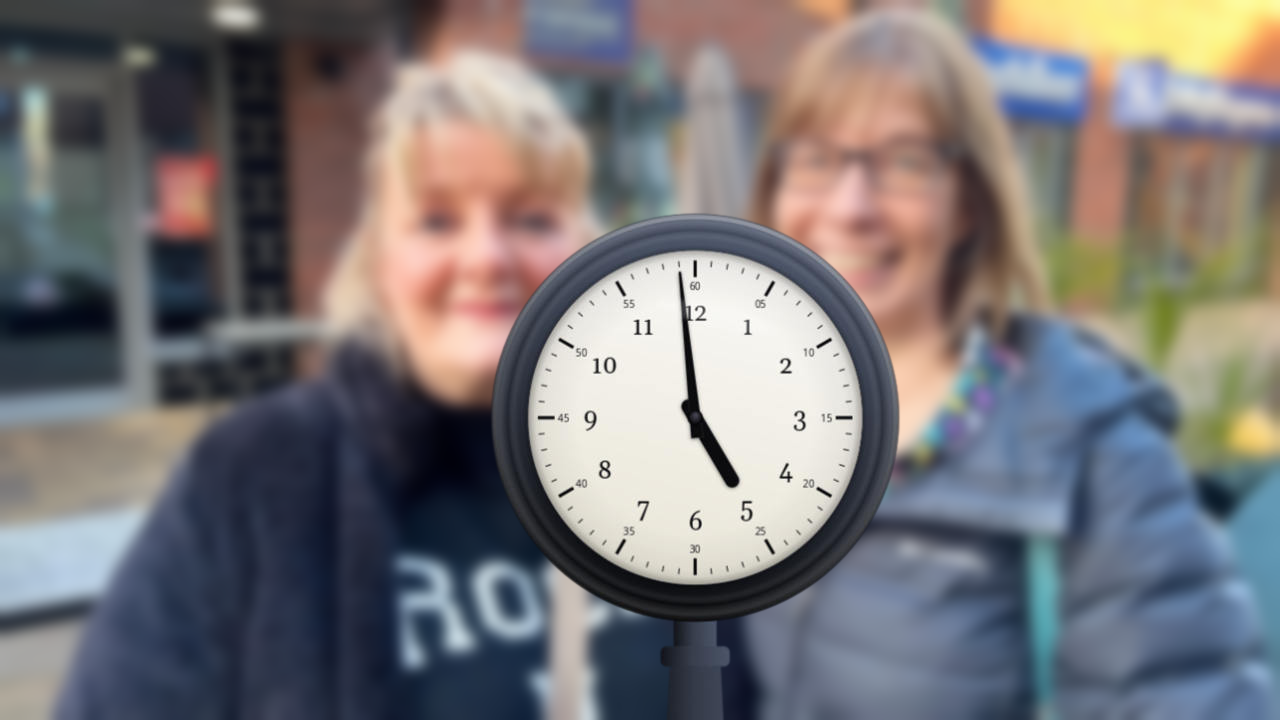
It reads h=4 m=59
